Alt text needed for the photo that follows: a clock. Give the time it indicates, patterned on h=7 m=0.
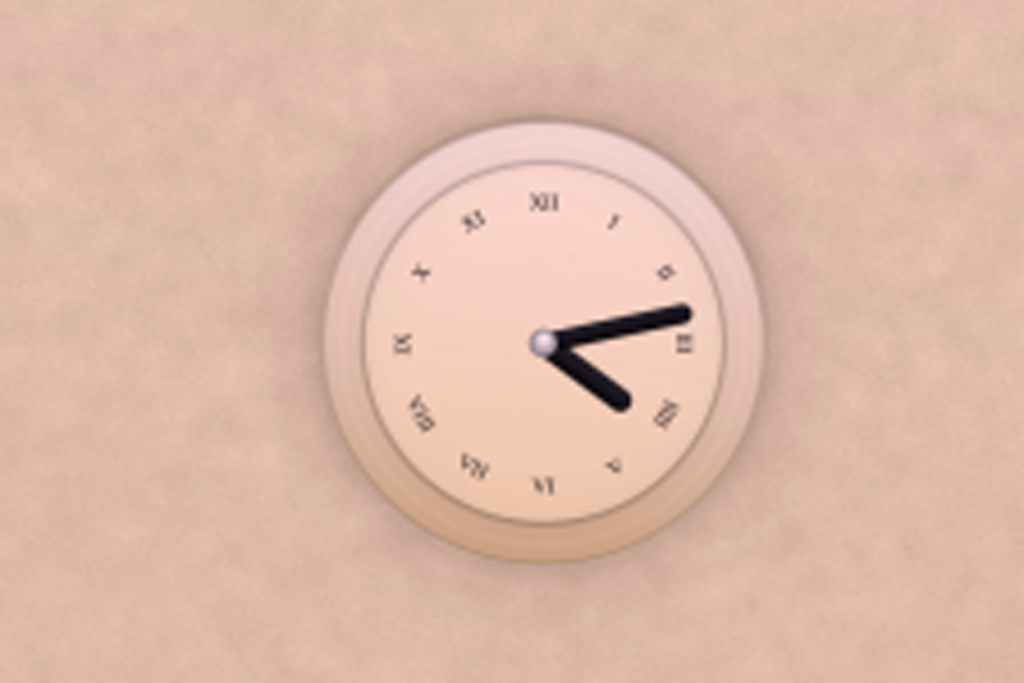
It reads h=4 m=13
